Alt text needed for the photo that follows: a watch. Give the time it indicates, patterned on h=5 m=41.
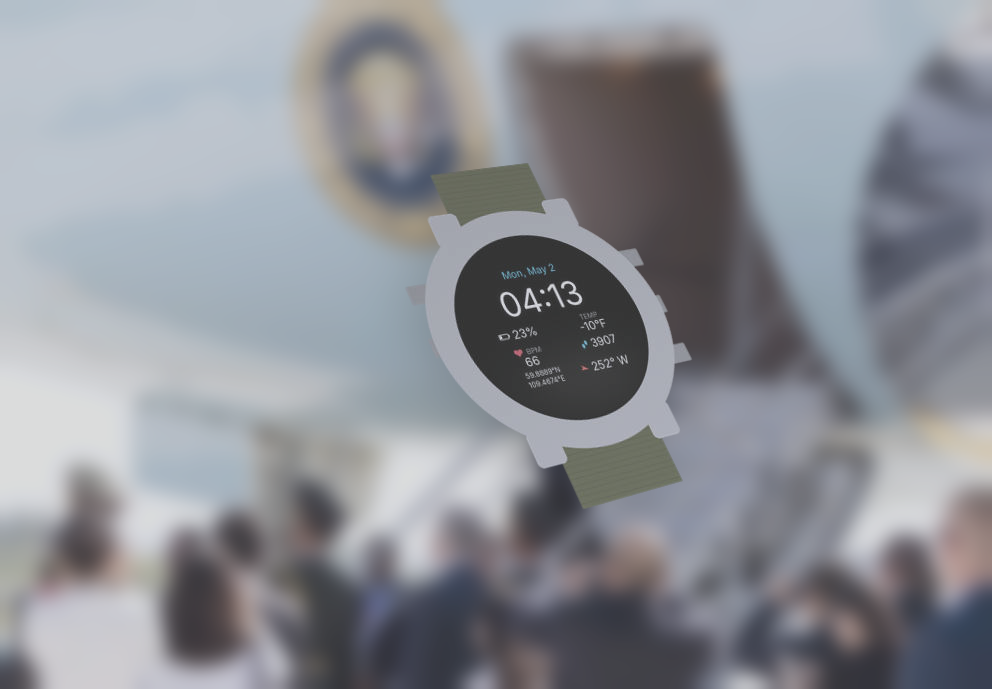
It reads h=4 m=13
